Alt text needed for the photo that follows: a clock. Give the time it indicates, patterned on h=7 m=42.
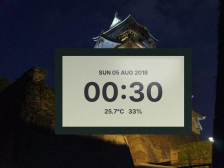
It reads h=0 m=30
